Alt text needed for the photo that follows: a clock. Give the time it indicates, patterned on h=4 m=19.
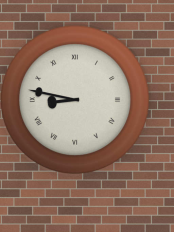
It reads h=8 m=47
